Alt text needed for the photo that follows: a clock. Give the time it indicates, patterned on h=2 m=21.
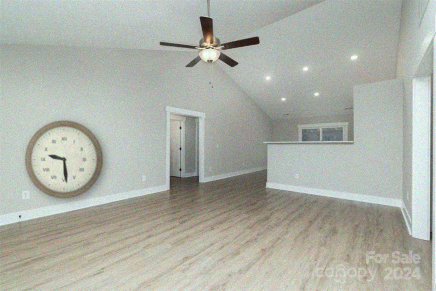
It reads h=9 m=29
